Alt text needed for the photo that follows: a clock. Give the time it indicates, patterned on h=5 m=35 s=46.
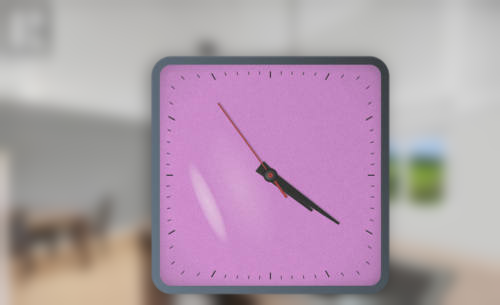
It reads h=4 m=20 s=54
